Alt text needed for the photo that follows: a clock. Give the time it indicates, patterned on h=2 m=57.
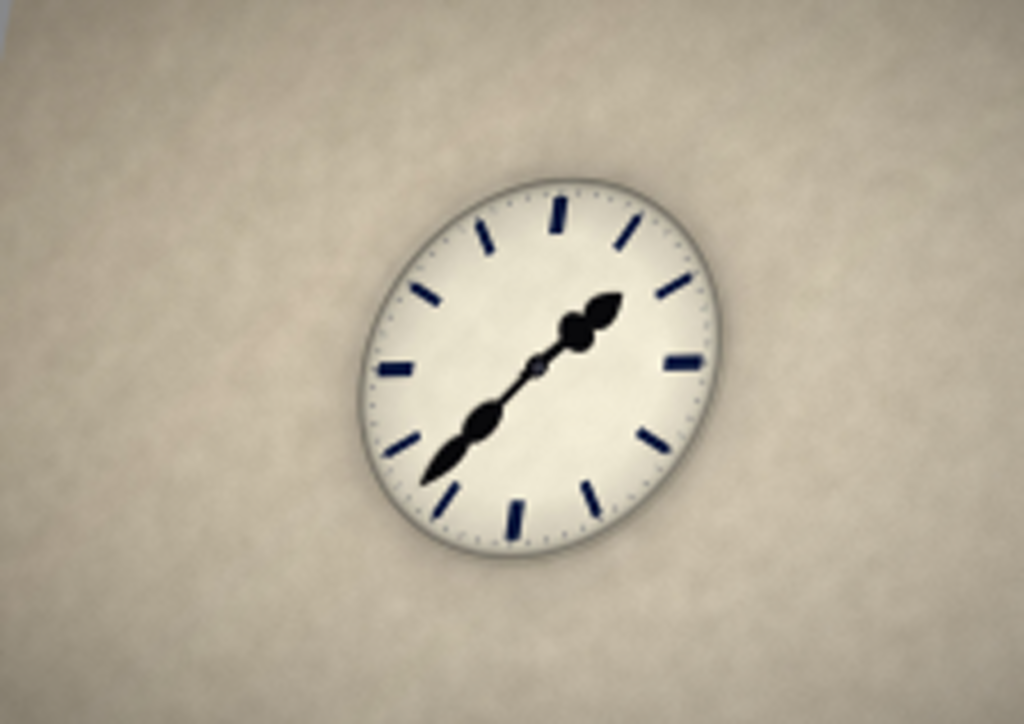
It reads h=1 m=37
